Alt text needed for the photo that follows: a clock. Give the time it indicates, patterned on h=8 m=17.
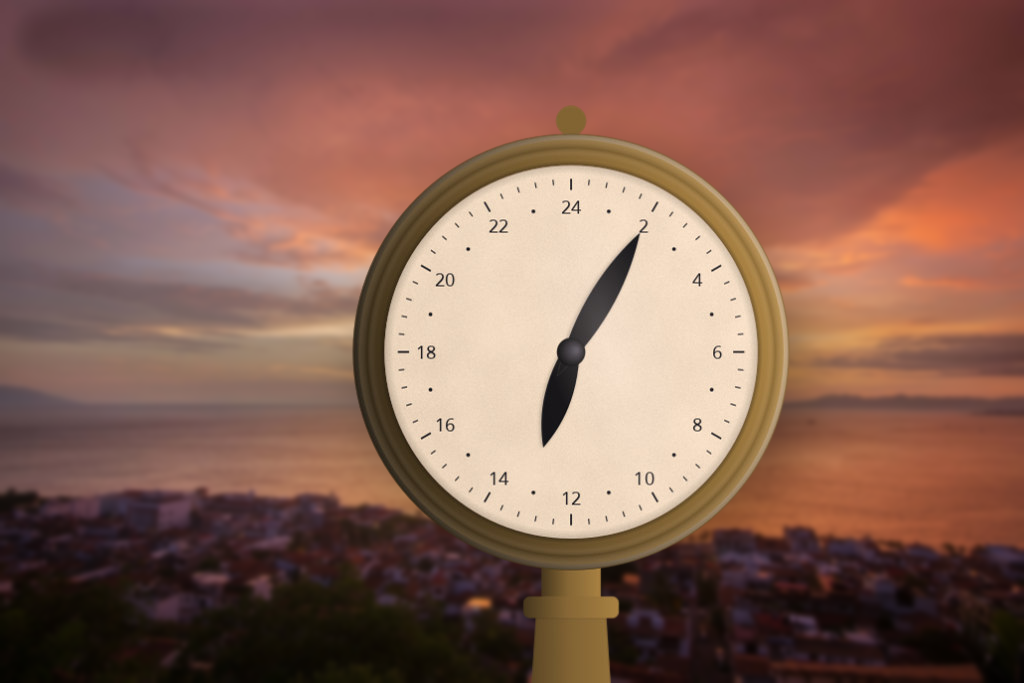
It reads h=13 m=5
